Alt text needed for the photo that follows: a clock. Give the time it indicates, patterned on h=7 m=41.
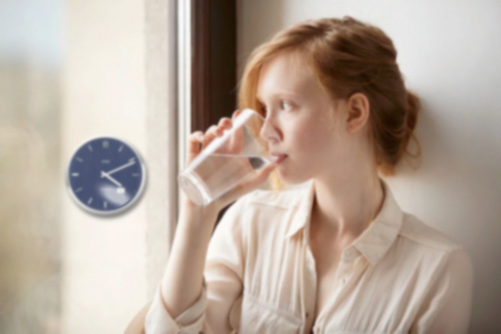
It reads h=4 m=11
